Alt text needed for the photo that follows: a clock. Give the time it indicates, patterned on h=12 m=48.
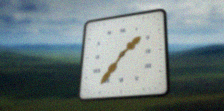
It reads h=1 m=36
